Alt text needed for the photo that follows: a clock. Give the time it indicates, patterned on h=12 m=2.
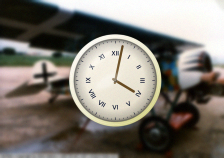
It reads h=4 m=2
